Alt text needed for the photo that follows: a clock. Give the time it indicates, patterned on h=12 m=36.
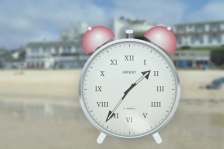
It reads h=1 m=36
